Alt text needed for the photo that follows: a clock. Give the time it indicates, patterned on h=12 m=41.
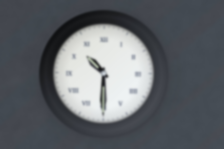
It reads h=10 m=30
